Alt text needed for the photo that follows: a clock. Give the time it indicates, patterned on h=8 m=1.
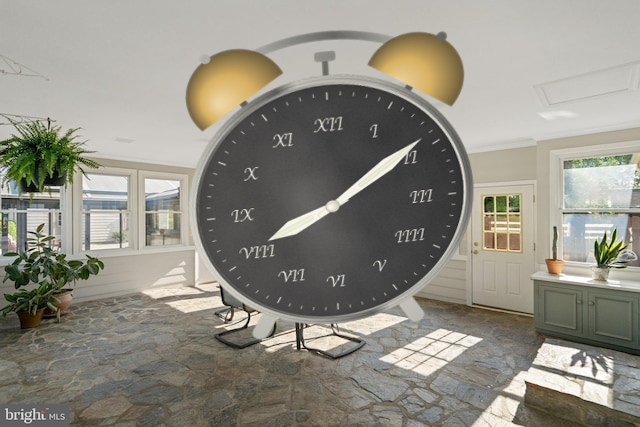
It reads h=8 m=9
